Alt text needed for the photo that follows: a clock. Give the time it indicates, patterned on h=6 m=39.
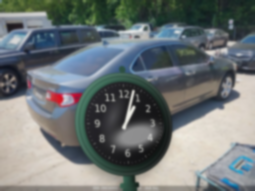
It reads h=1 m=3
